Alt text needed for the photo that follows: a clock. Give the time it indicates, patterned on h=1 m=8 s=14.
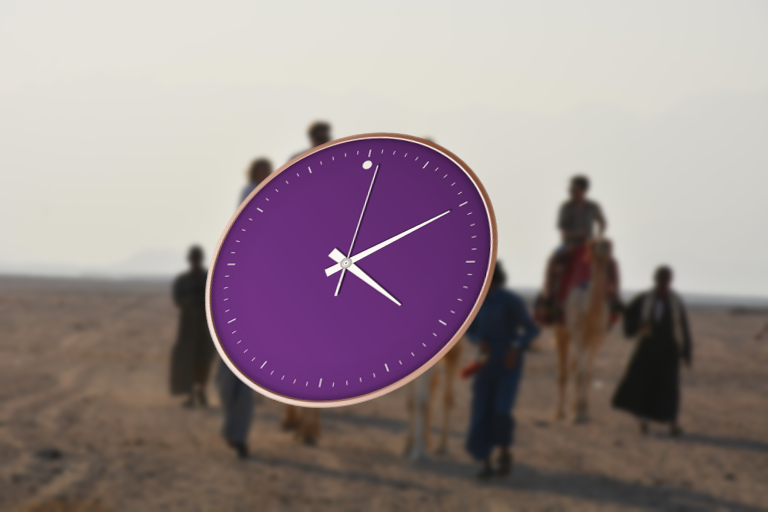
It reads h=4 m=10 s=1
